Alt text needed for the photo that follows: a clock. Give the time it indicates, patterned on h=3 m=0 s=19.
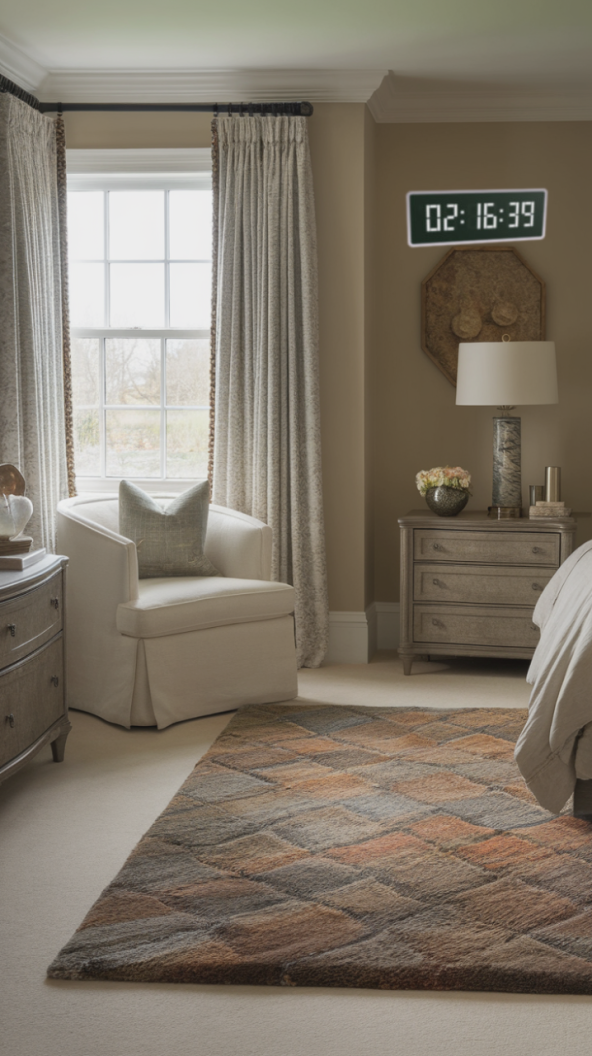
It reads h=2 m=16 s=39
